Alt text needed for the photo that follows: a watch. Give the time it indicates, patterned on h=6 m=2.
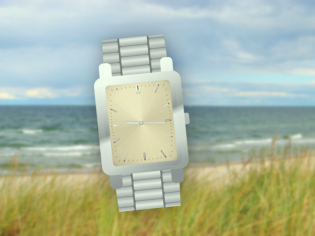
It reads h=9 m=16
